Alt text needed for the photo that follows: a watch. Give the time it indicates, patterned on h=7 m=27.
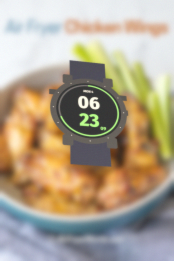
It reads h=6 m=23
